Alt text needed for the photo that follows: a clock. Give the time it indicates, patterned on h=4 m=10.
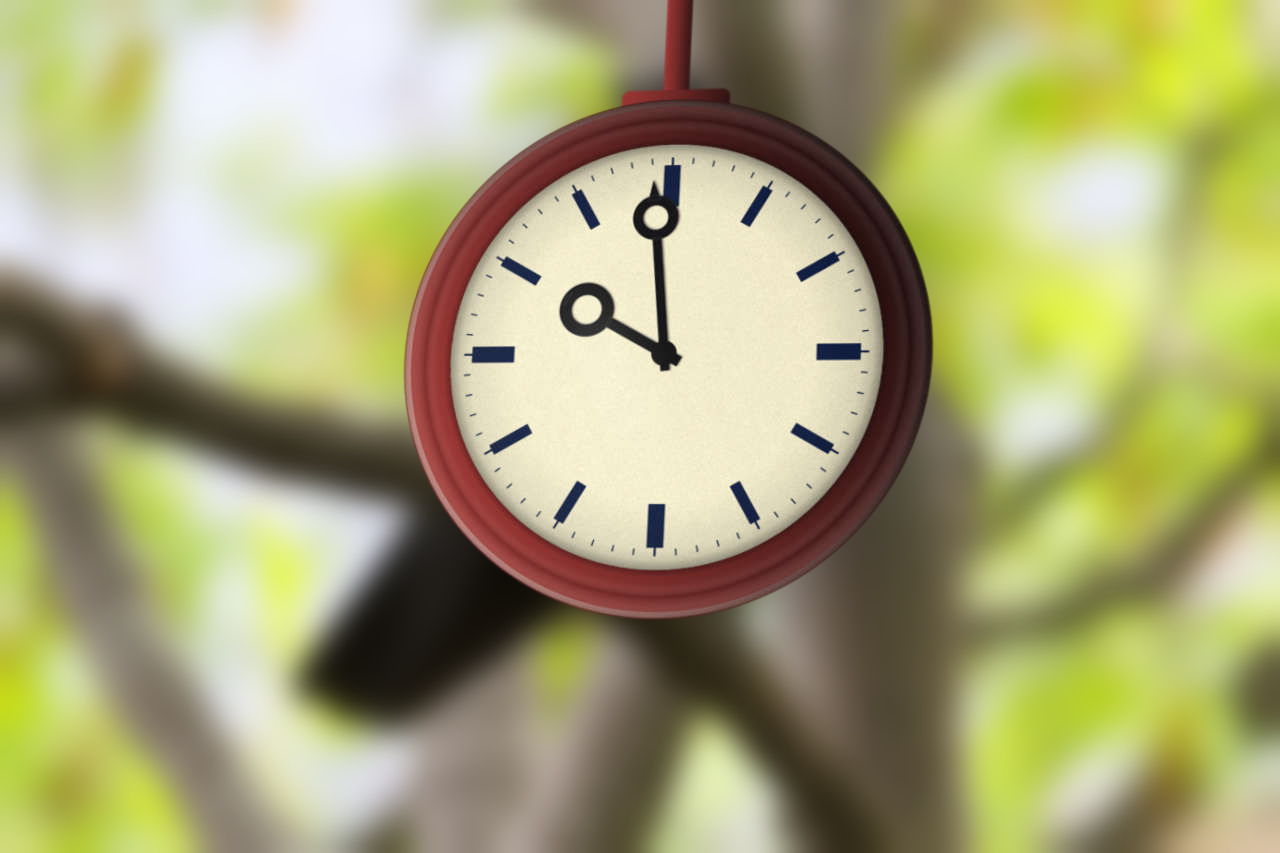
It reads h=9 m=59
